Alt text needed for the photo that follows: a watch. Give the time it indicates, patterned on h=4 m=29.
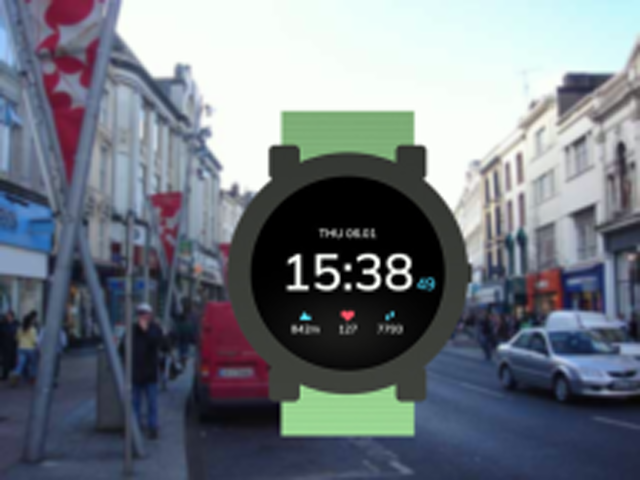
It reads h=15 m=38
